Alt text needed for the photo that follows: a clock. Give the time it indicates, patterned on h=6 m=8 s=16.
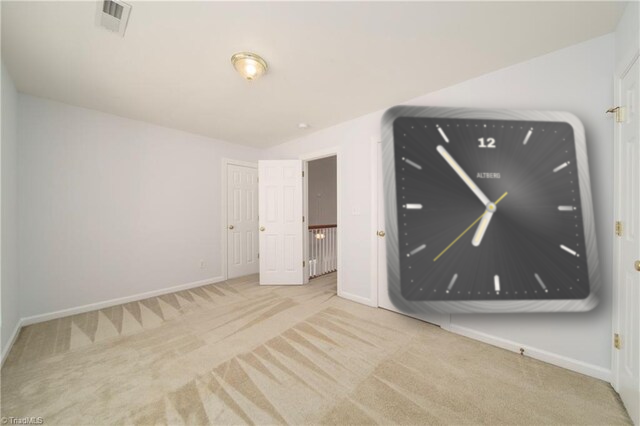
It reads h=6 m=53 s=38
